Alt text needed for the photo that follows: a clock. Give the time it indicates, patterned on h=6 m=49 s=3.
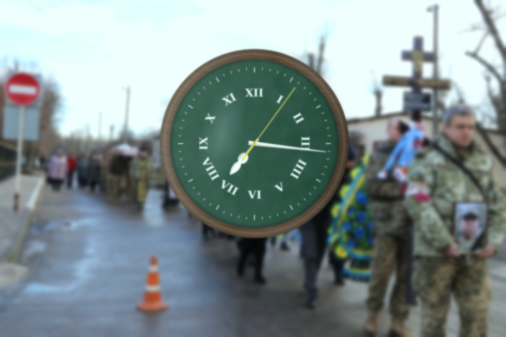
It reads h=7 m=16 s=6
